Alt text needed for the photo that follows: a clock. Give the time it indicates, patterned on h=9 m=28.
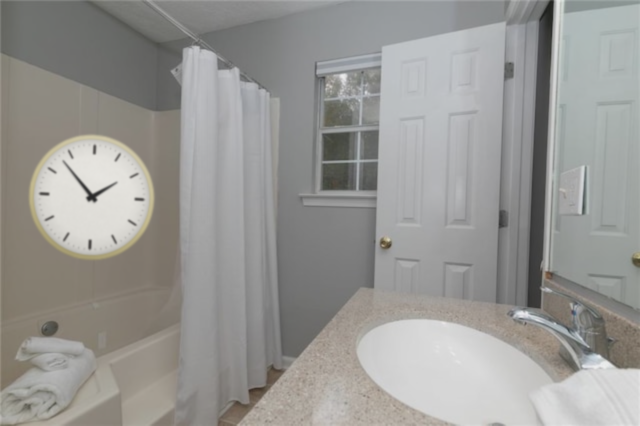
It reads h=1 m=53
